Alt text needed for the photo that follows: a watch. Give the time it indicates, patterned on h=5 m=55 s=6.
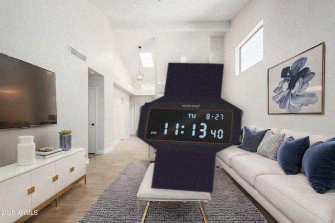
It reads h=11 m=13 s=40
